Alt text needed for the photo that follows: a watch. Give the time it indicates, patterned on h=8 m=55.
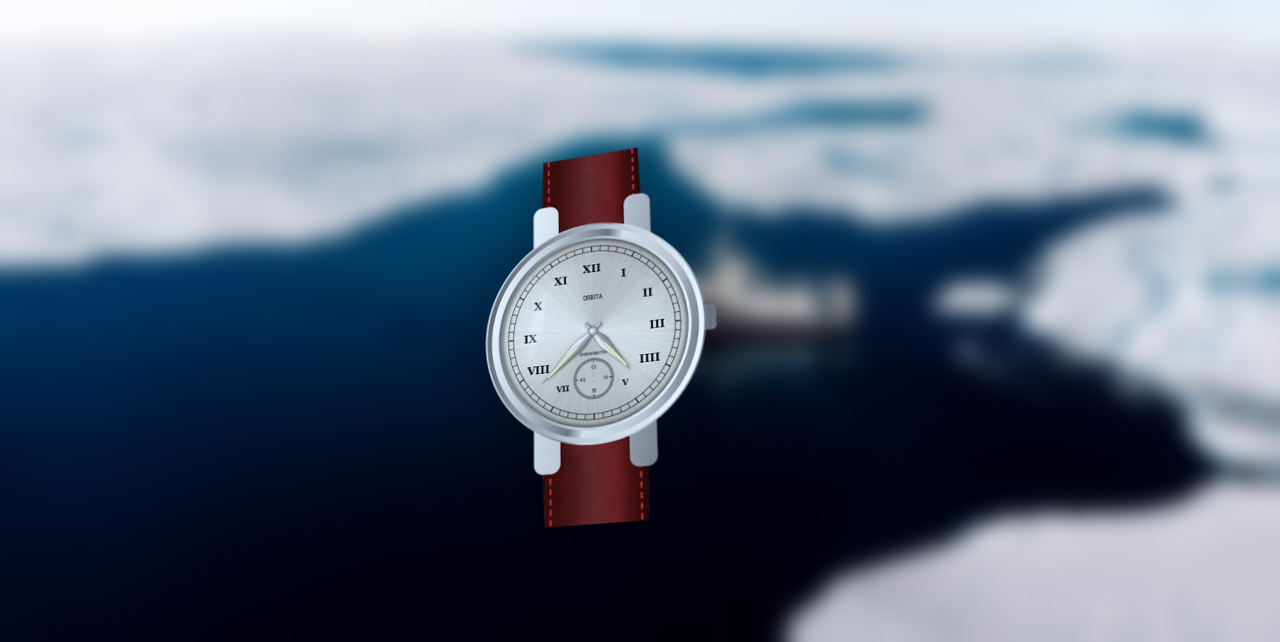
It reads h=4 m=38
